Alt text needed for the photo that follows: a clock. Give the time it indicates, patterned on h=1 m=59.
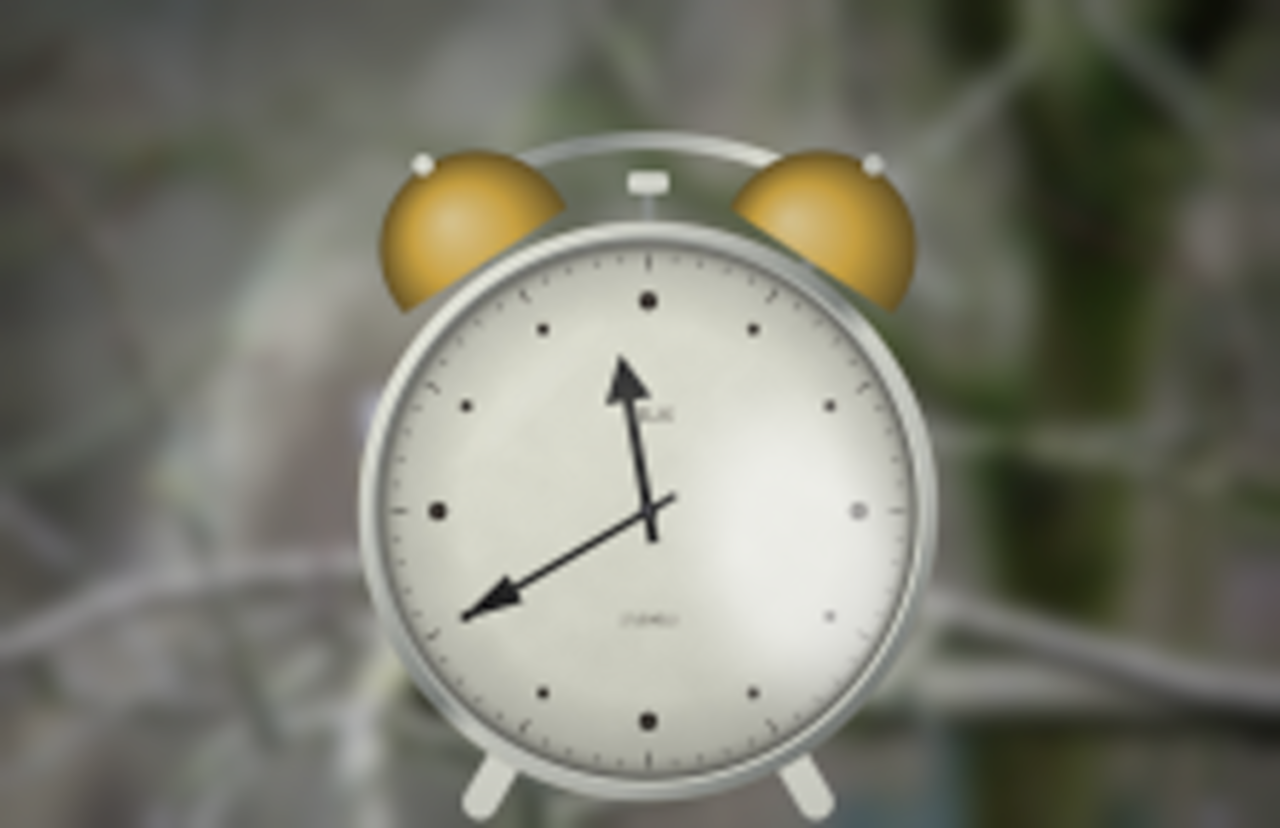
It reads h=11 m=40
